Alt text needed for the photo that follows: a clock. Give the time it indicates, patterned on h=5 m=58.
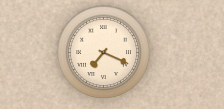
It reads h=7 m=19
